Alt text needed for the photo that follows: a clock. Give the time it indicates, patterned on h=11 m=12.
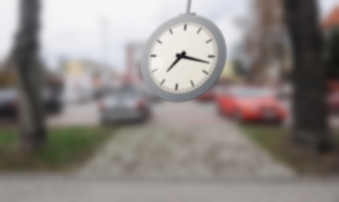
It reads h=7 m=17
